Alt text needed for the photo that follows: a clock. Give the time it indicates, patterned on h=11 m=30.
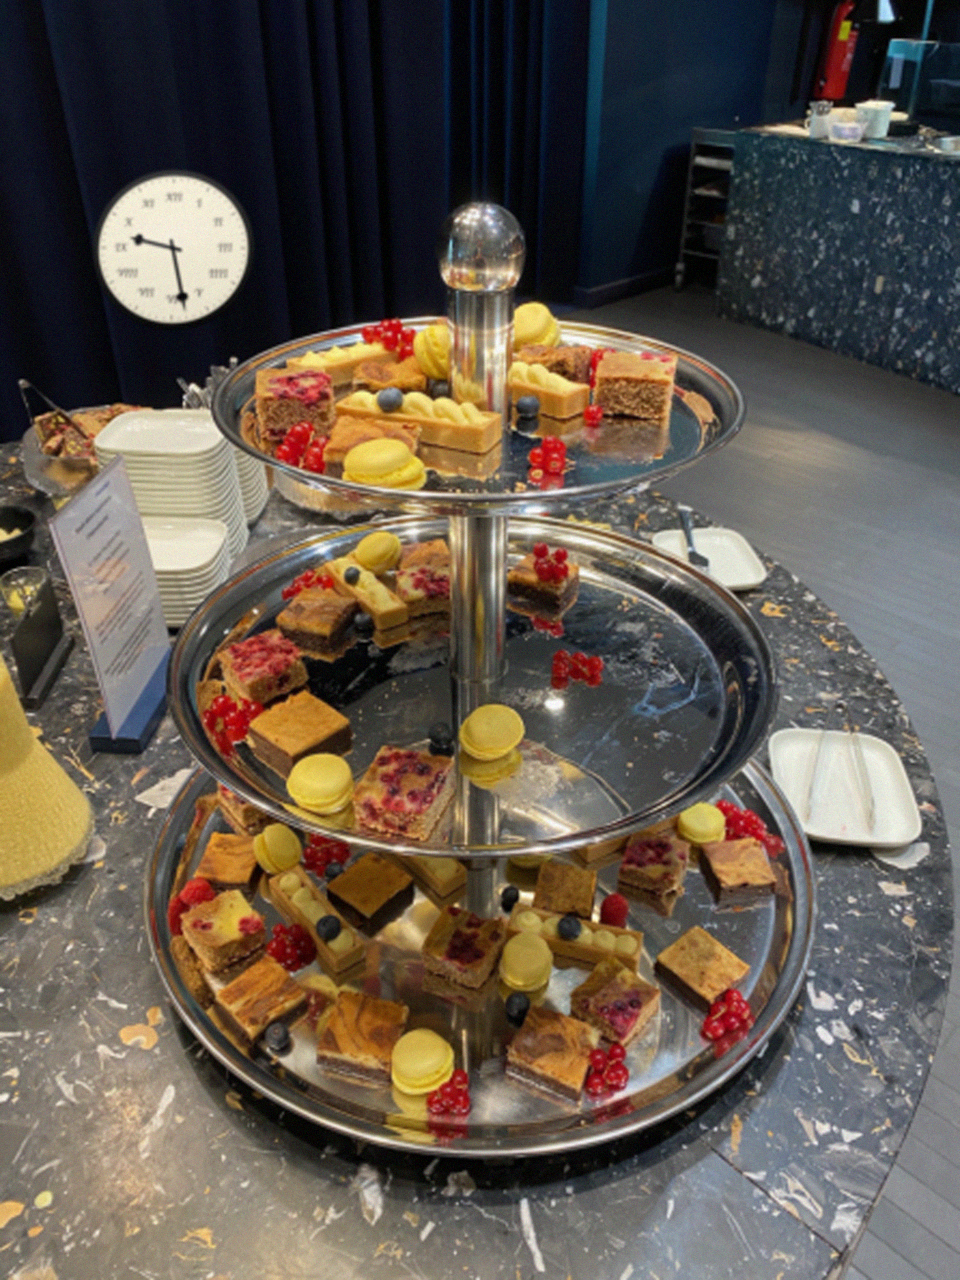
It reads h=9 m=28
